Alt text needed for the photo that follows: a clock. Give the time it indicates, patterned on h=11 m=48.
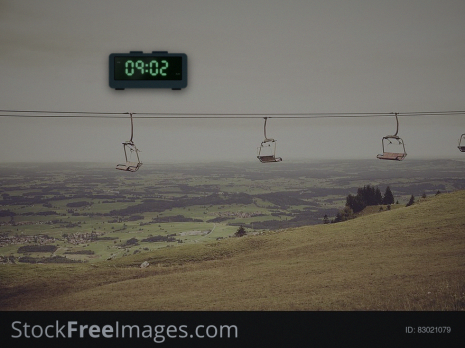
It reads h=9 m=2
